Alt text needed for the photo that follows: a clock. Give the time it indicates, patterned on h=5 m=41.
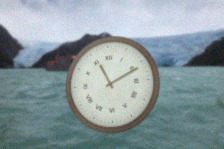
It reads h=11 m=11
